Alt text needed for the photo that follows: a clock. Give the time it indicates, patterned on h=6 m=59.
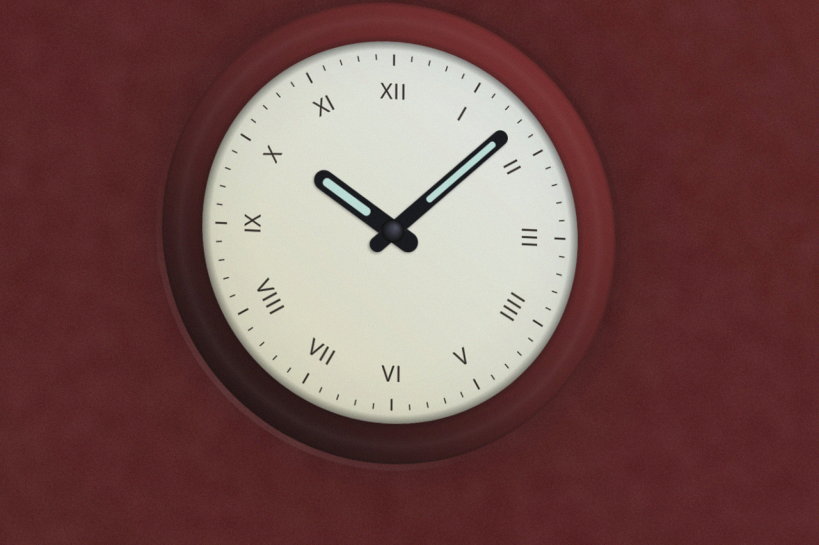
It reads h=10 m=8
